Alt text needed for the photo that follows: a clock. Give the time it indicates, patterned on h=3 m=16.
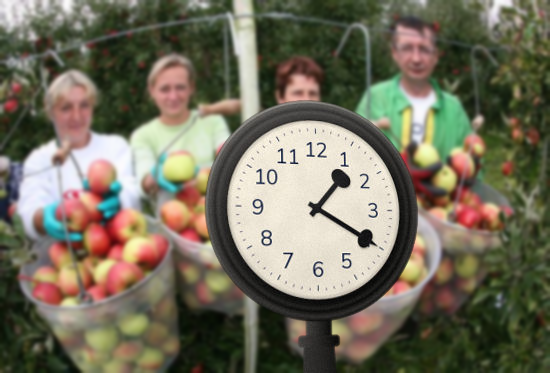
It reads h=1 m=20
